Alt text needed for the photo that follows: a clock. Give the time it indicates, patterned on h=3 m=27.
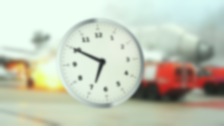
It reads h=6 m=50
